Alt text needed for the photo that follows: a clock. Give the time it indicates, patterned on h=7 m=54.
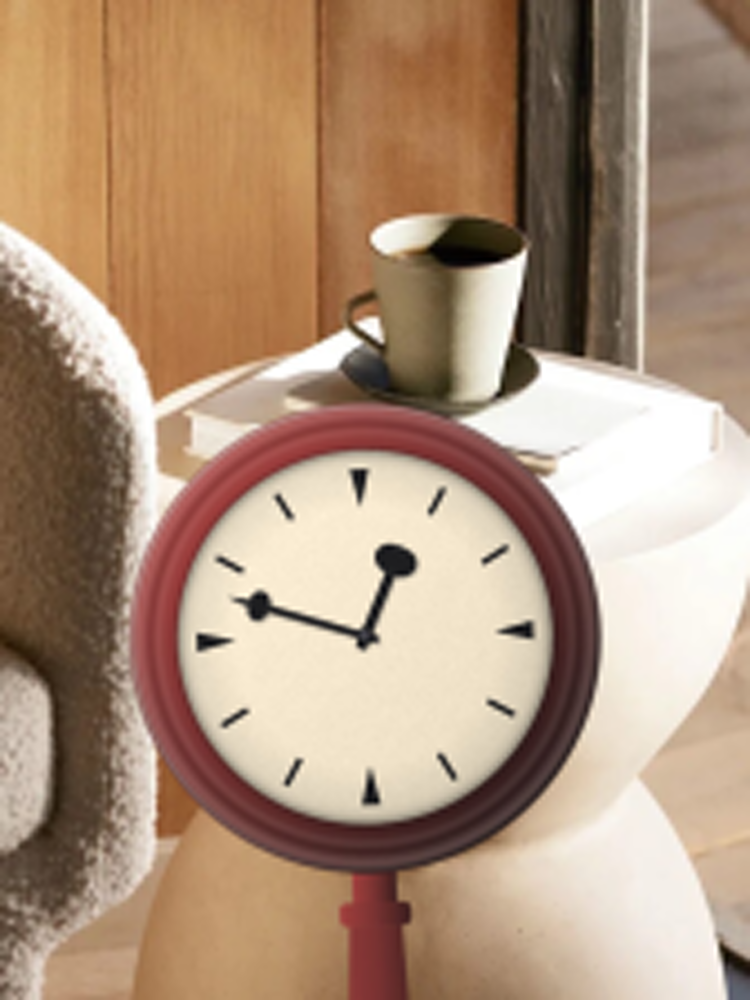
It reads h=12 m=48
